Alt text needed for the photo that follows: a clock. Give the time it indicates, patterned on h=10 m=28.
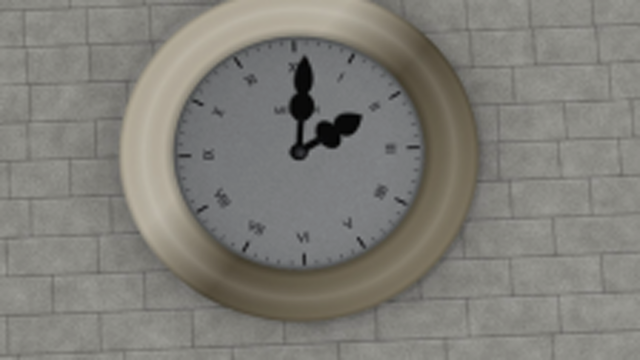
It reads h=2 m=1
